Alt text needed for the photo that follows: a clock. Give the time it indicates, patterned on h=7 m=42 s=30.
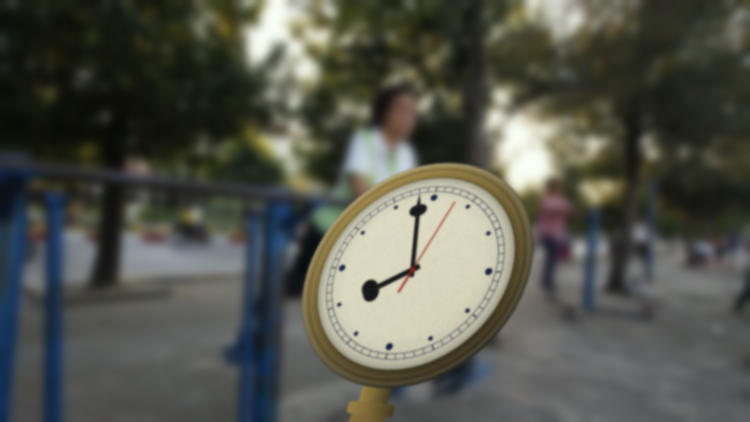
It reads h=7 m=58 s=3
